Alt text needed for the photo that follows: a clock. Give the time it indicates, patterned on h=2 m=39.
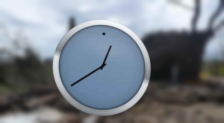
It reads h=12 m=39
